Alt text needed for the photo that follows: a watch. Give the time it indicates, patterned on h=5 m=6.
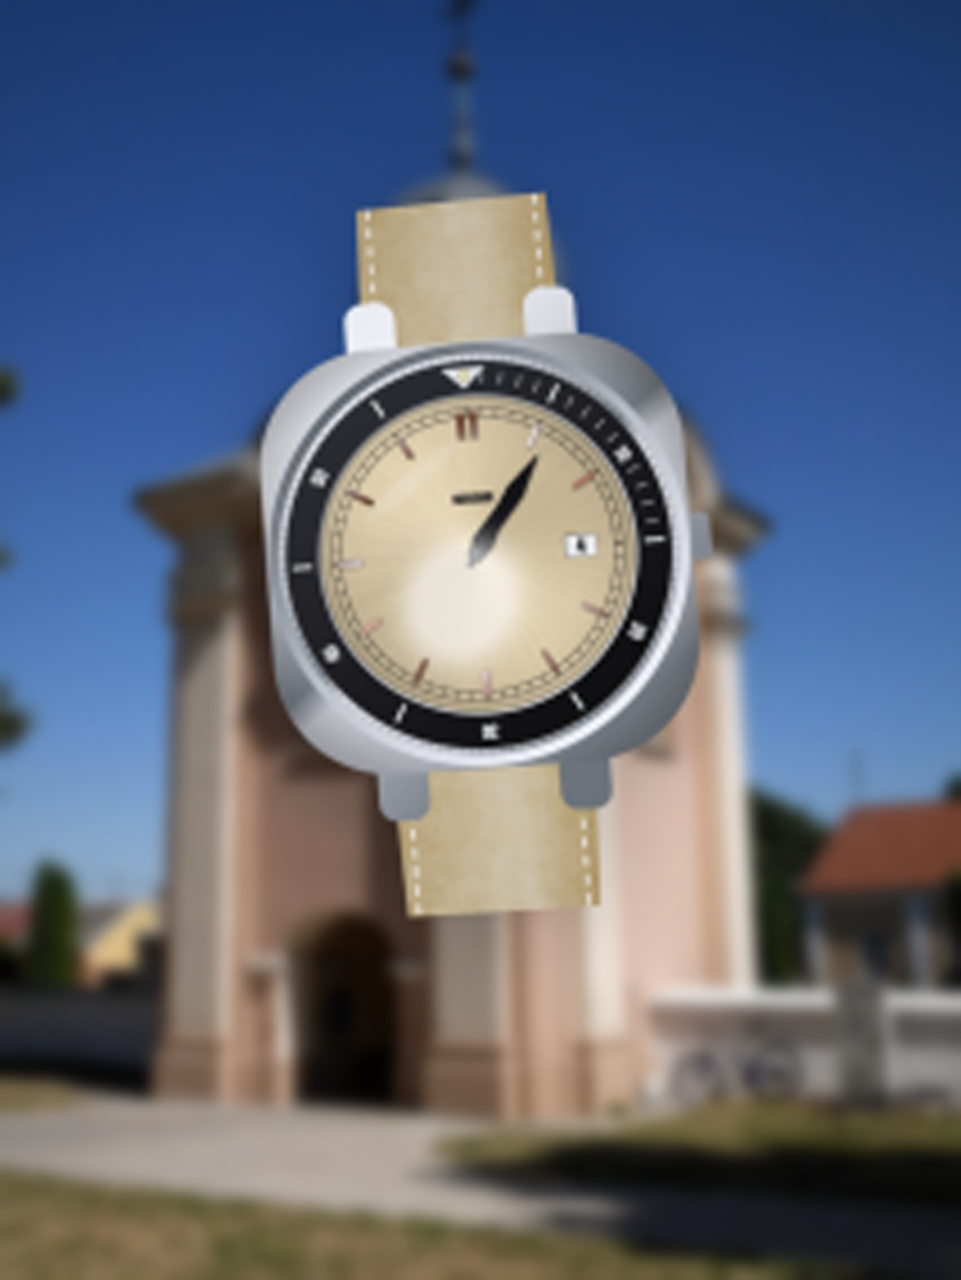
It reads h=1 m=6
